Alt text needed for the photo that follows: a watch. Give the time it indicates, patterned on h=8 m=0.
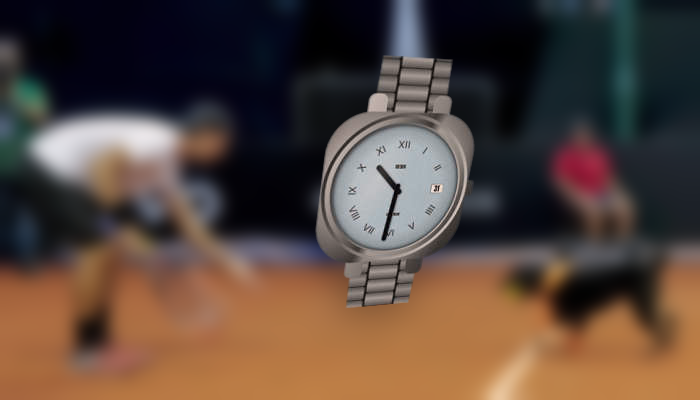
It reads h=10 m=31
